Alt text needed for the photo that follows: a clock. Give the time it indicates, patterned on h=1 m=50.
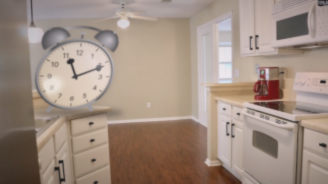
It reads h=11 m=11
